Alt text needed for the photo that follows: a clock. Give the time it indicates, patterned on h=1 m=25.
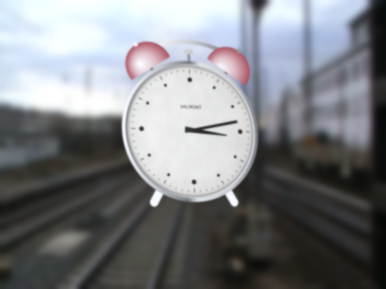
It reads h=3 m=13
